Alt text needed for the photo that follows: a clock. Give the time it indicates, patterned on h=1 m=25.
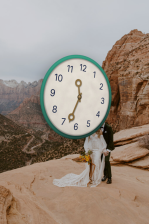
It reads h=11 m=33
